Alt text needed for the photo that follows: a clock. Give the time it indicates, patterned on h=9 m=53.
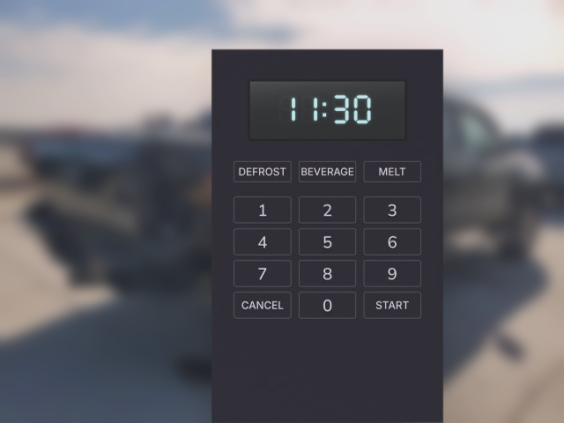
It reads h=11 m=30
